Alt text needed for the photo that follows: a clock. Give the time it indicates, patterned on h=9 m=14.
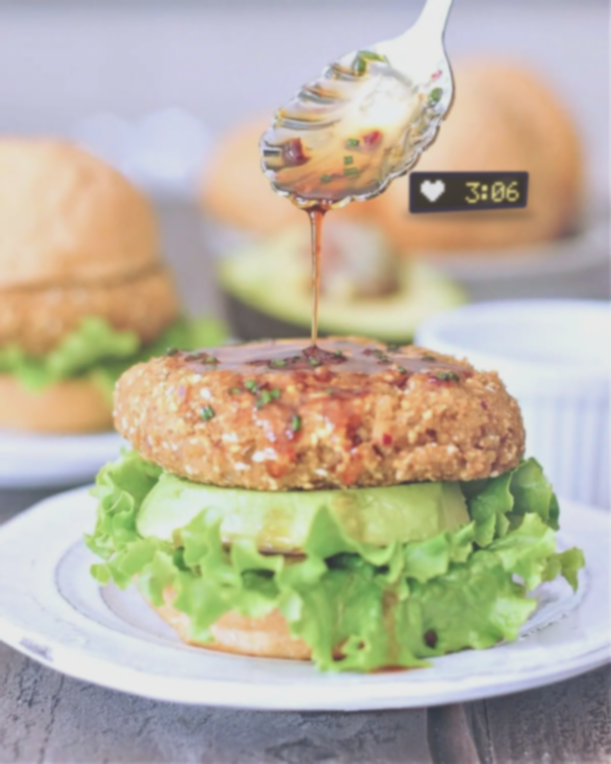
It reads h=3 m=6
